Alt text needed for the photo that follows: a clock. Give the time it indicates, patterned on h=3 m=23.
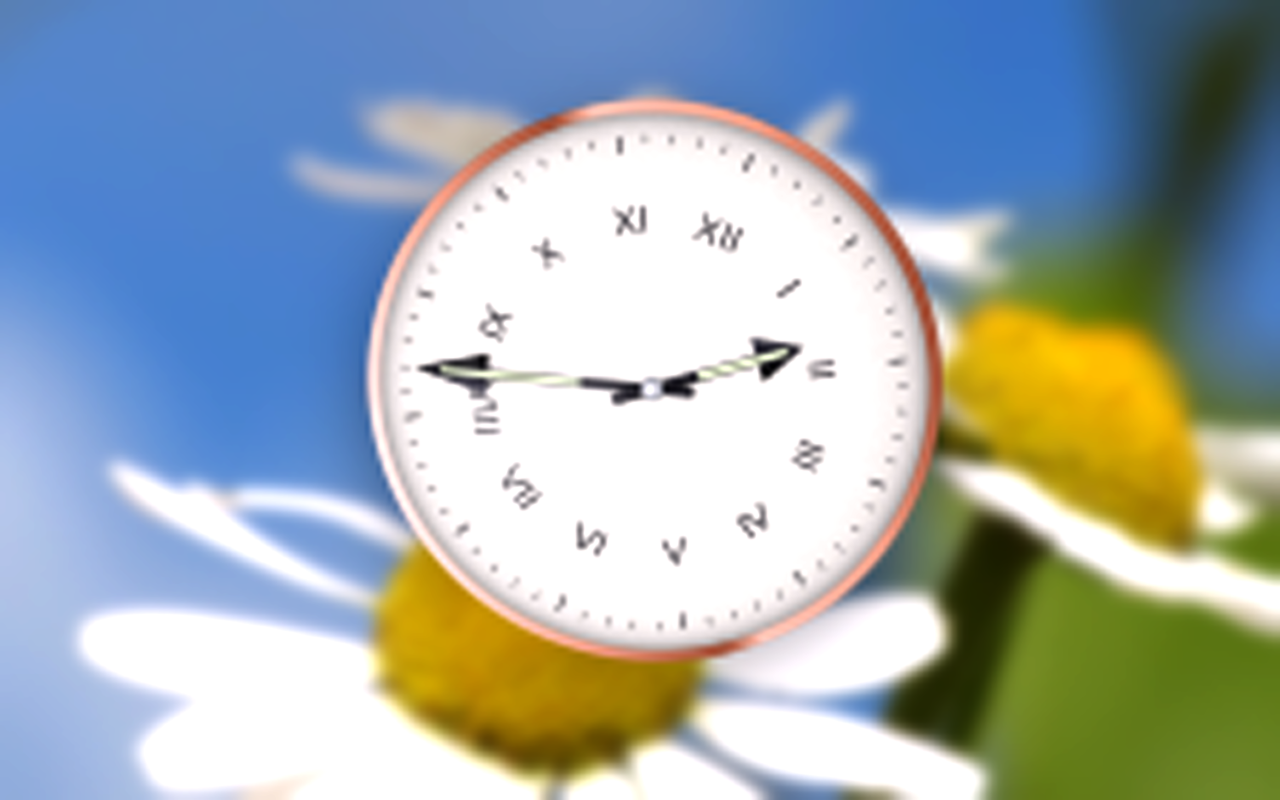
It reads h=1 m=42
